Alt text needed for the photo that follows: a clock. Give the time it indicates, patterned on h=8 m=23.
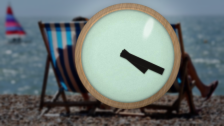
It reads h=4 m=19
